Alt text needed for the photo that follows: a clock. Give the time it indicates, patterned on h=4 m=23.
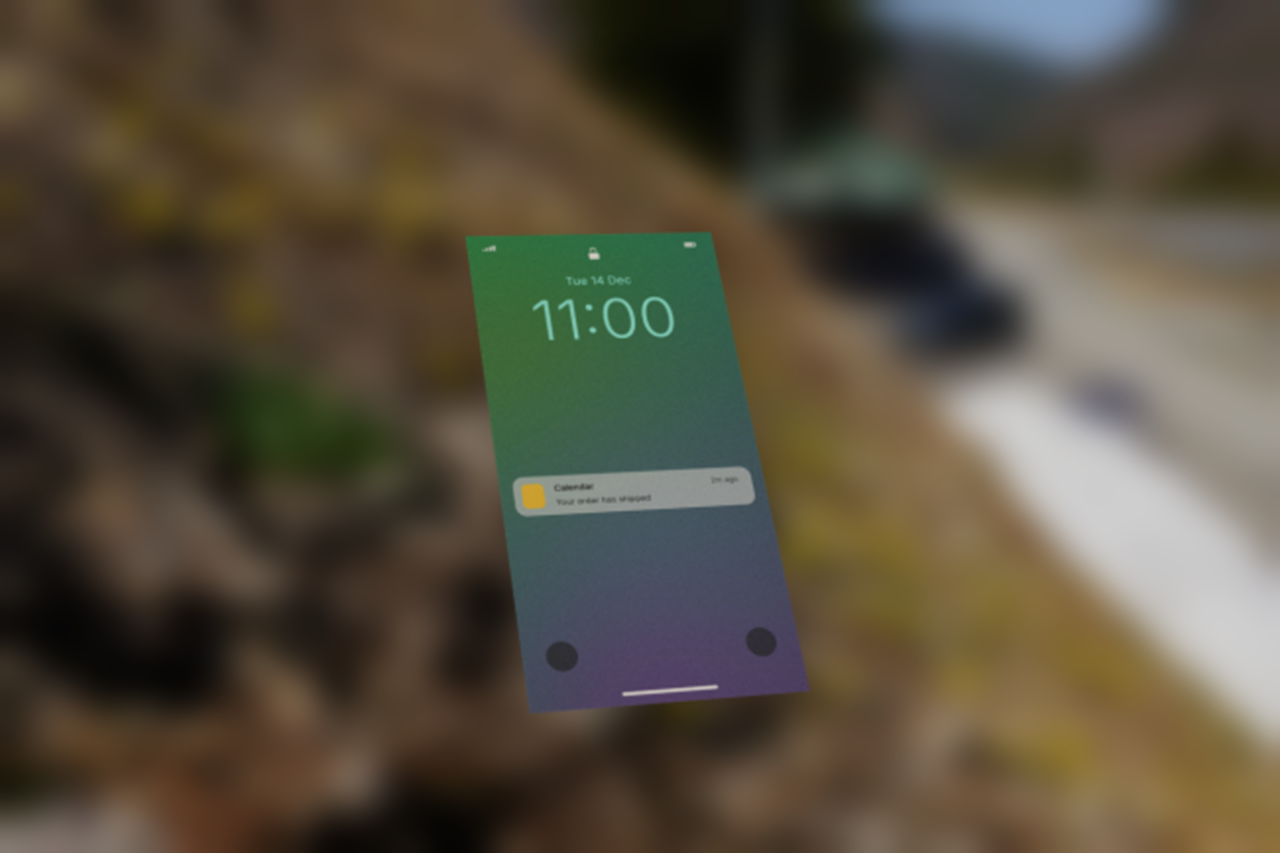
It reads h=11 m=0
